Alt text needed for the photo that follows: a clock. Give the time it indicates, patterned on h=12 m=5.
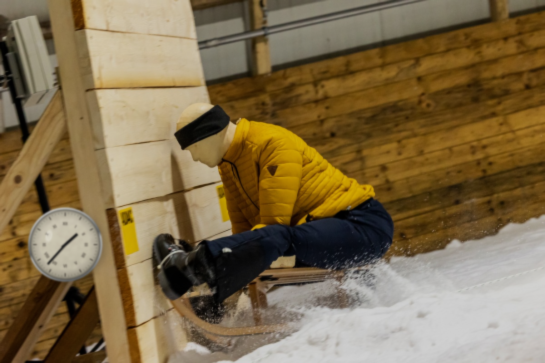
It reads h=1 m=37
